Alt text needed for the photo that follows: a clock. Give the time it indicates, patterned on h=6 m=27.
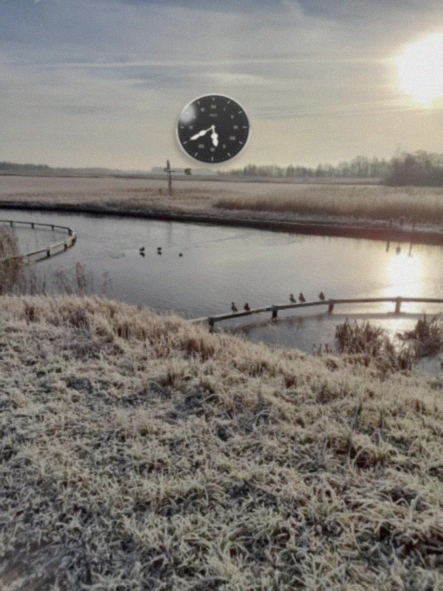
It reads h=5 m=40
